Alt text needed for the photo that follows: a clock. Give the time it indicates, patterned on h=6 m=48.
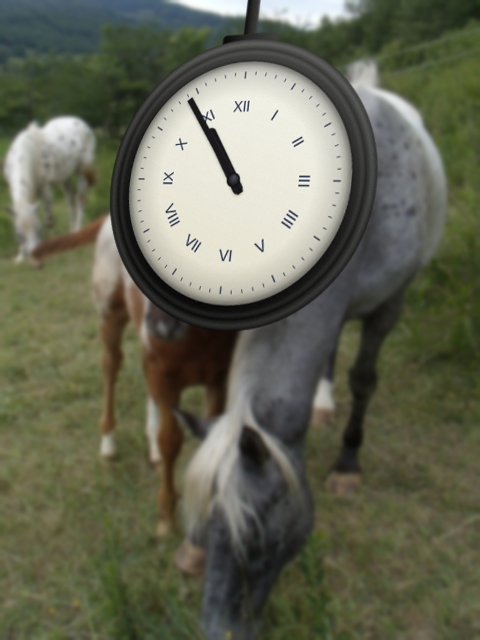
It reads h=10 m=54
